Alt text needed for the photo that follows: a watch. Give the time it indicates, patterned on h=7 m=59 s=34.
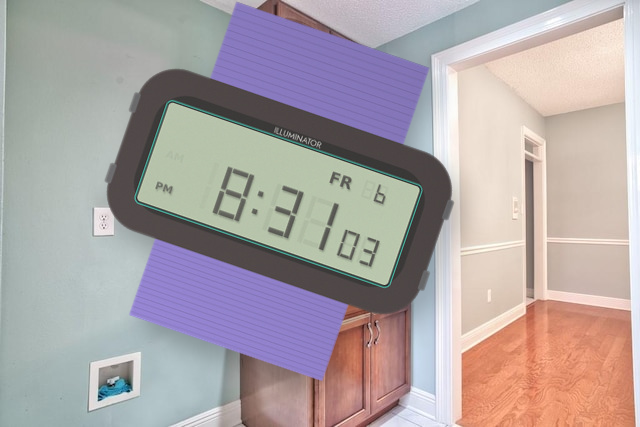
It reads h=8 m=31 s=3
